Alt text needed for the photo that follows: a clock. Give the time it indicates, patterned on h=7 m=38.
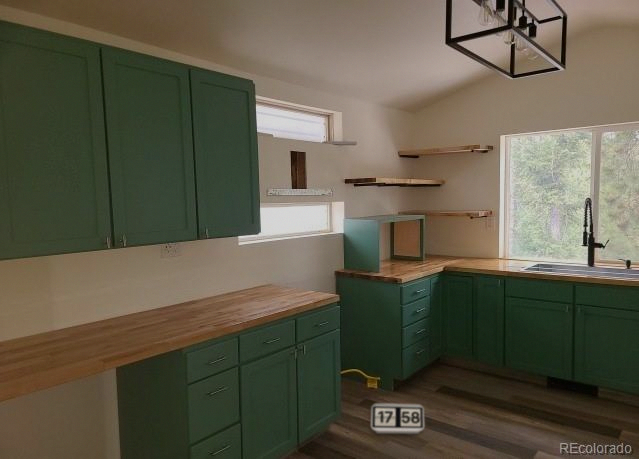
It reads h=17 m=58
